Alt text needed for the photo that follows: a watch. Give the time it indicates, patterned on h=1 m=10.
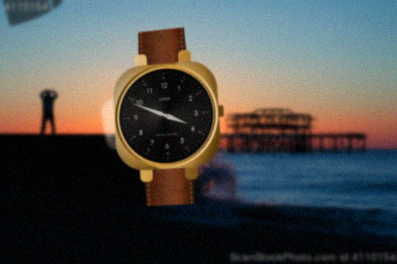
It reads h=3 m=49
